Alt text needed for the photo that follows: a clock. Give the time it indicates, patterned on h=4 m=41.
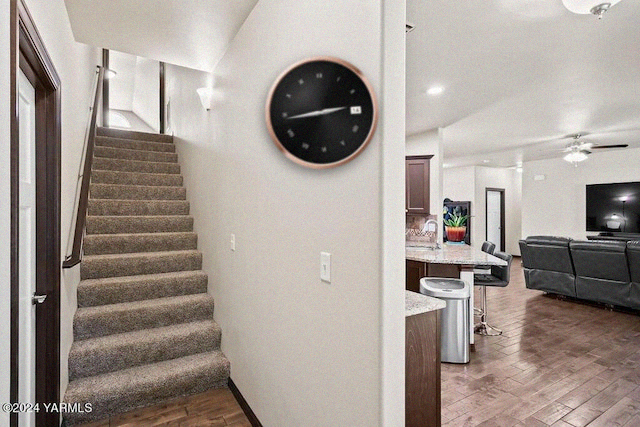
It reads h=2 m=44
